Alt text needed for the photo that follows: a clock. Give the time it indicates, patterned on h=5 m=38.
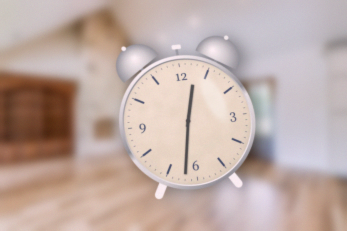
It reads h=12 m=32
